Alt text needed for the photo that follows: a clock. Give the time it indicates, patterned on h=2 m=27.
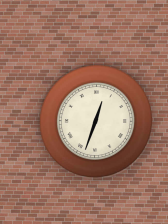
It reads h=12 m=33
